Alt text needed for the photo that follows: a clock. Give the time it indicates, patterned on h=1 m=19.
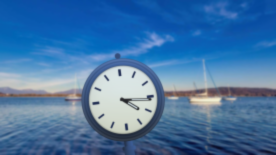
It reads h=4 m=16
